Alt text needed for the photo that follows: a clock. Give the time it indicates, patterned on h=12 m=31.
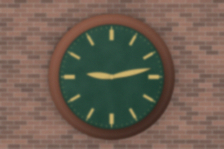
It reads h=9 m=13
